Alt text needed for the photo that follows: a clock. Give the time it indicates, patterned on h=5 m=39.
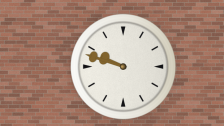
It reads h=9 m=48
